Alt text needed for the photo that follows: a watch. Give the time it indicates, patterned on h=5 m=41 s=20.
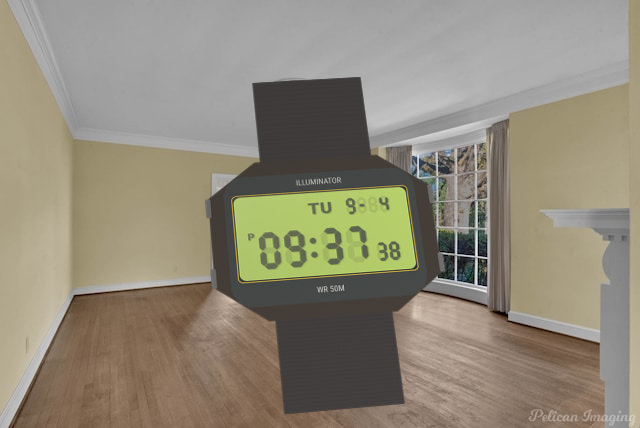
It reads h=9 m=37 s=38
